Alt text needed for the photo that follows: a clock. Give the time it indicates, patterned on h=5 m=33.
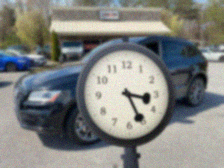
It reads h=3 m=26
